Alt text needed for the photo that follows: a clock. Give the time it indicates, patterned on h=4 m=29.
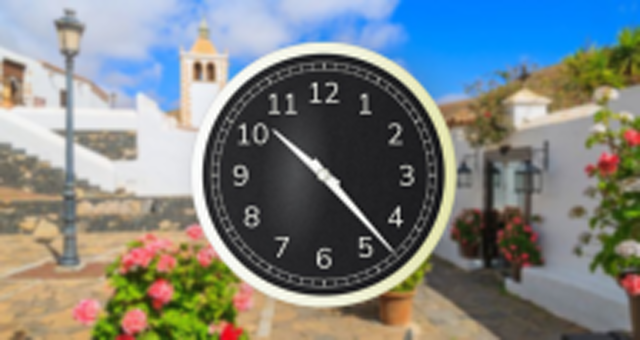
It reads h=10 m=23
